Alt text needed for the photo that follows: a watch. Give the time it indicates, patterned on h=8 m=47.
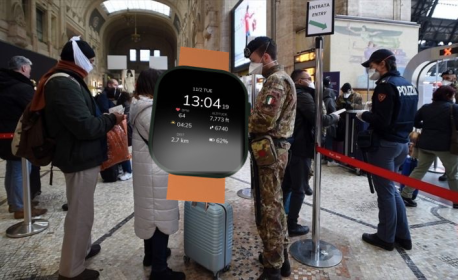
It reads h=13 m=4
